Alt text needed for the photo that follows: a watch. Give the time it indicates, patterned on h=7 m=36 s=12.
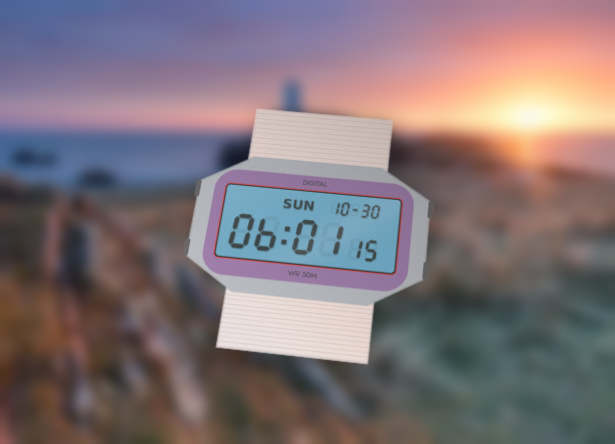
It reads h=6 m=1 s=15
